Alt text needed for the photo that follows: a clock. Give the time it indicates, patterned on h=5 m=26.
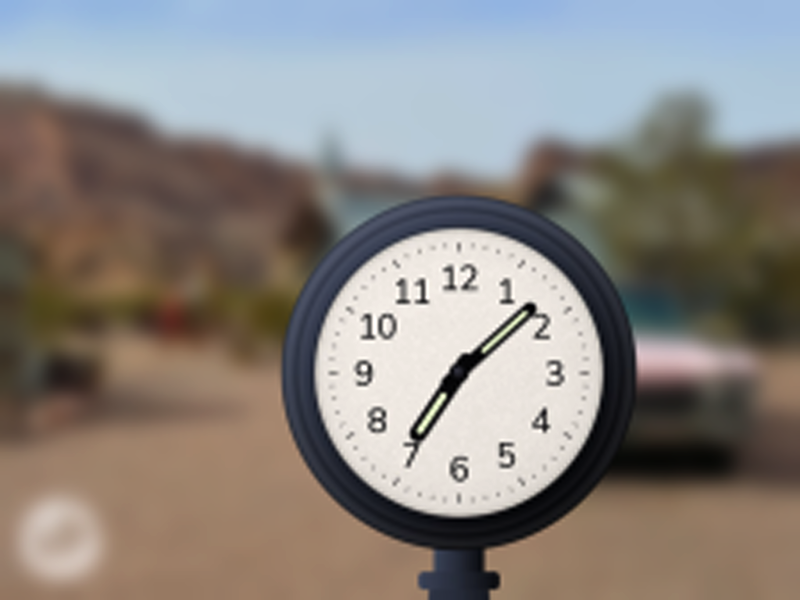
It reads h=7 m=8
